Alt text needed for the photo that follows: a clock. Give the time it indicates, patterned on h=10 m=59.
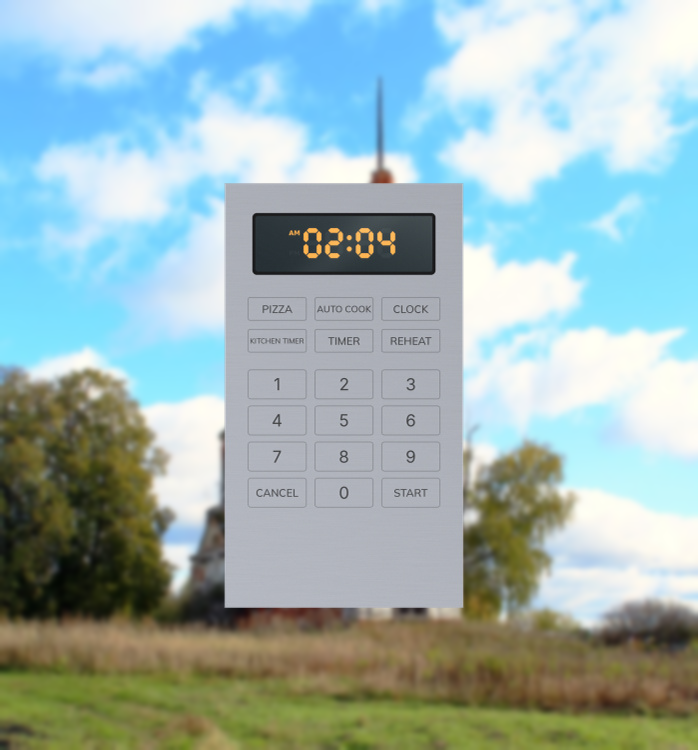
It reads h=2 m=4
